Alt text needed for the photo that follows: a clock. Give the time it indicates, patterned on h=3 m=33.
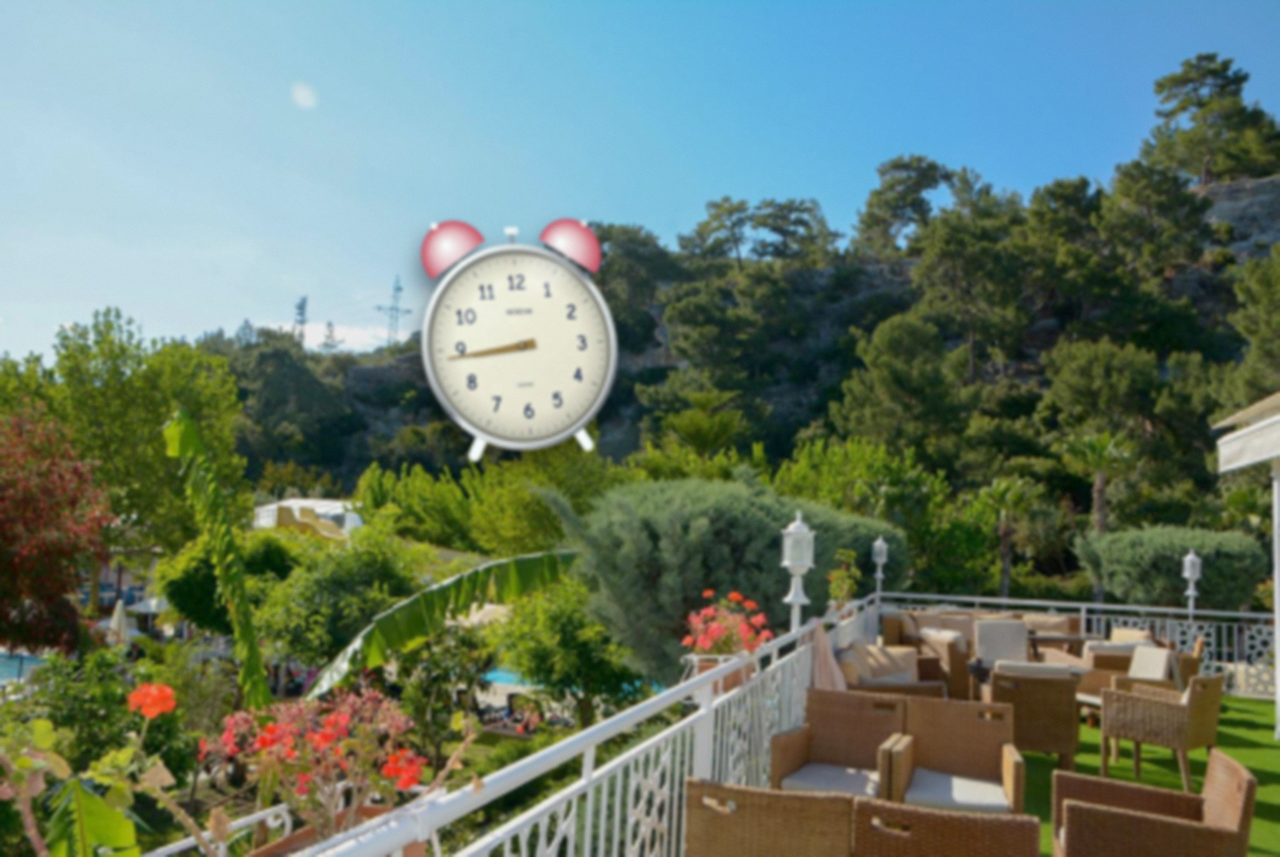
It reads h=8 m=44
